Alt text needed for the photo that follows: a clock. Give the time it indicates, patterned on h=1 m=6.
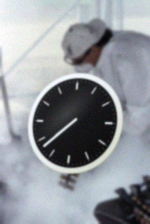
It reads h=7 m=38
